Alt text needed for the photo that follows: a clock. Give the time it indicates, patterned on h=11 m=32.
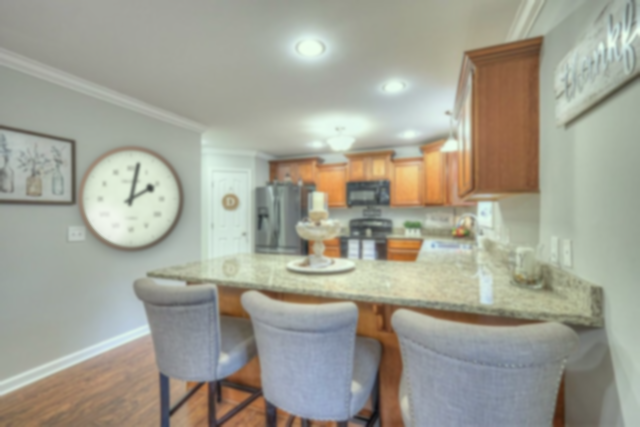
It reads h=2 m=2
